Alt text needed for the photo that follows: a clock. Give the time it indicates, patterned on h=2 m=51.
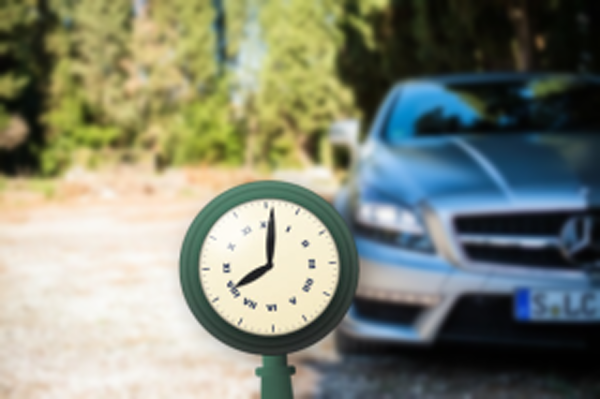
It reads h=8 m=1
